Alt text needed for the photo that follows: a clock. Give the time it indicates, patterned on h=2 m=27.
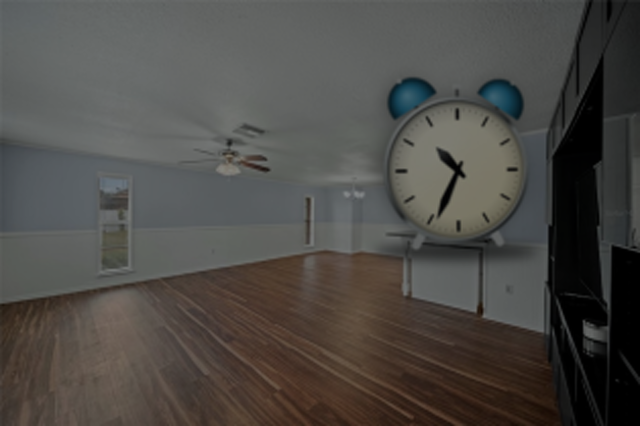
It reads h=10 m=34
